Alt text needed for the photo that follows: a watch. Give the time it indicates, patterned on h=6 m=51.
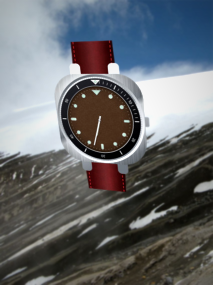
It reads h=6 m=33
